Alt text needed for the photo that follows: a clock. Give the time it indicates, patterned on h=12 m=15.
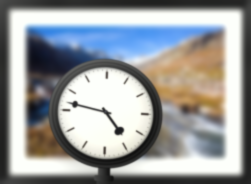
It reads h=4 m=47
